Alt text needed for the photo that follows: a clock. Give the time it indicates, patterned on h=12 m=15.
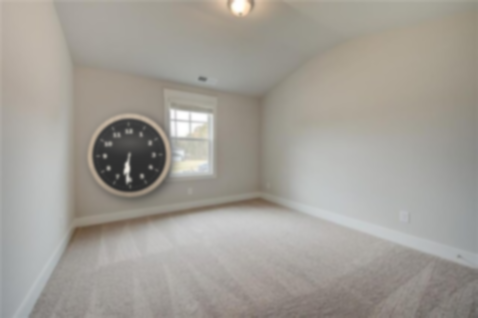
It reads h=6 m=31
